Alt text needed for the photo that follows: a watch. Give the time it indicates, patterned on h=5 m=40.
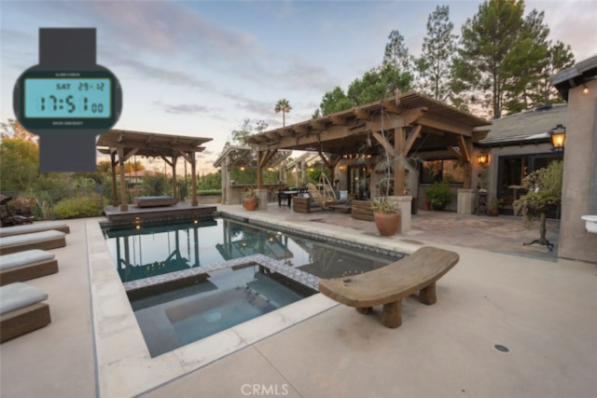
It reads h=17 m=51
